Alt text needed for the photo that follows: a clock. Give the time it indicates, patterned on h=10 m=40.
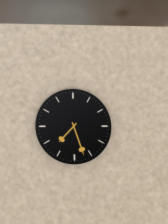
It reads h=7 m=27
